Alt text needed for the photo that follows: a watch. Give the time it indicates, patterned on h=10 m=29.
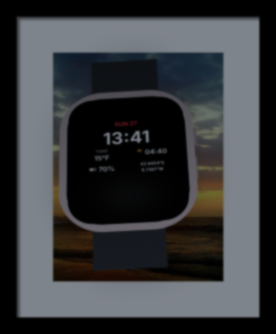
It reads h=13 m=41
